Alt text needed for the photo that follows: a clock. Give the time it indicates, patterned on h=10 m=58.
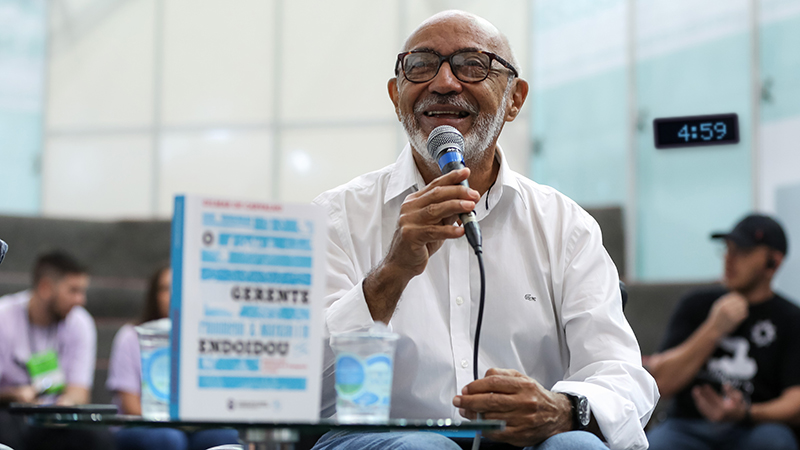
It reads h=4 m=59
